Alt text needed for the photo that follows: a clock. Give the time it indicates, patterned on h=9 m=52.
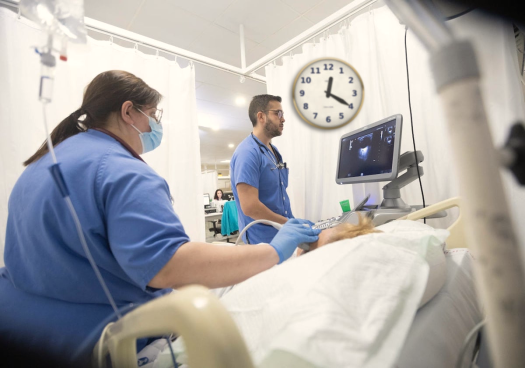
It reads h=12 m=20
